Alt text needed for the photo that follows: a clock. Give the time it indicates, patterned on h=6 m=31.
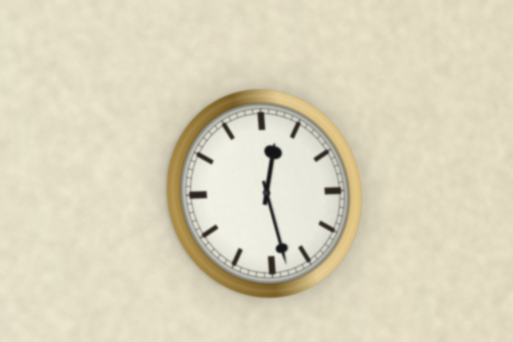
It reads h=12 m=28
